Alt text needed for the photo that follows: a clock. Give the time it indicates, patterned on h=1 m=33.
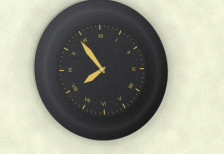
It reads h=7 m=54
